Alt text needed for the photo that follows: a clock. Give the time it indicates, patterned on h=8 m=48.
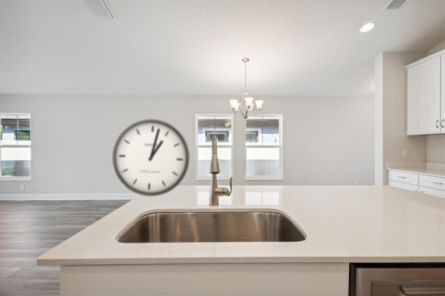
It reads h=1 m=2
